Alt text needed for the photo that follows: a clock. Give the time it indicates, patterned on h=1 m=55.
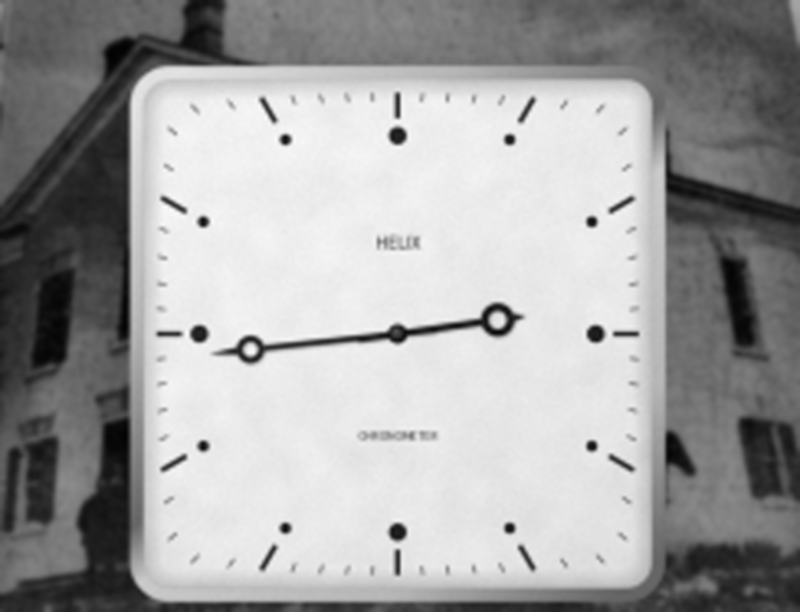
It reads h=2 m=44
